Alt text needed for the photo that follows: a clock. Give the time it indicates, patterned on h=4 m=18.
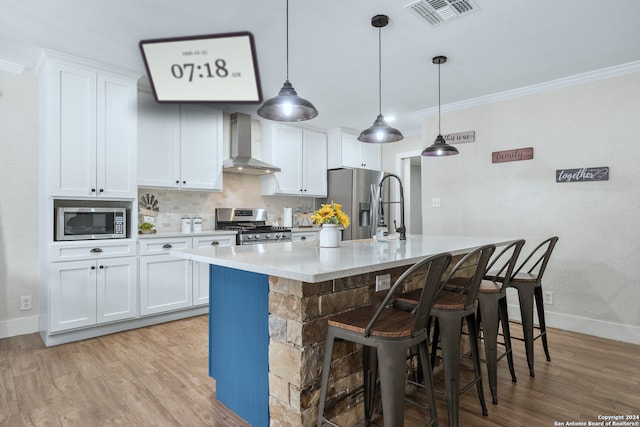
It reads h=7 m=18
